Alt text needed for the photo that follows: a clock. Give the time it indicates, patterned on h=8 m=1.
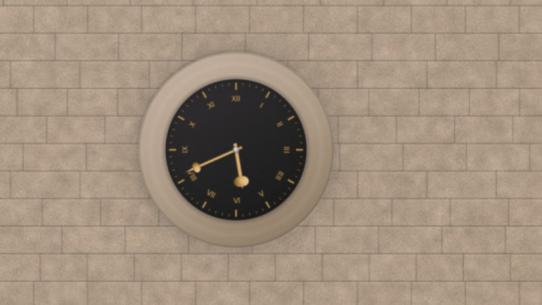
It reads h=5 m=41
